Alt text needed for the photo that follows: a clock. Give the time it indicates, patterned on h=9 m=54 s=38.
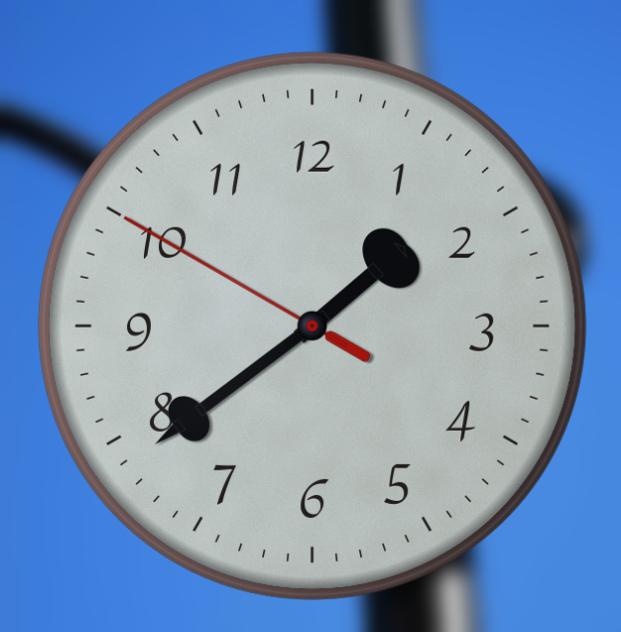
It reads h=1 m=38 s=50
